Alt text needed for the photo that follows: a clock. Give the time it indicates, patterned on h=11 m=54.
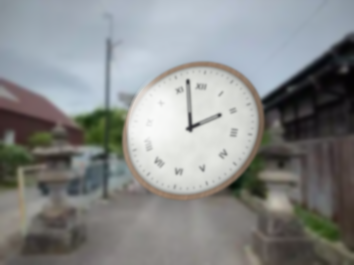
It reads h=1 m=57
